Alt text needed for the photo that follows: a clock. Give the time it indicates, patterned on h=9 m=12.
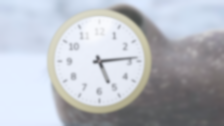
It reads h=5 m=14
